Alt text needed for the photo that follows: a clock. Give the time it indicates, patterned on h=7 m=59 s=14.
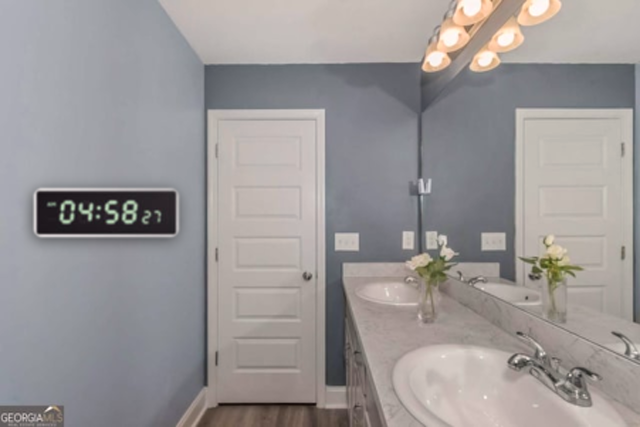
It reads h=4 m=58 s=27
